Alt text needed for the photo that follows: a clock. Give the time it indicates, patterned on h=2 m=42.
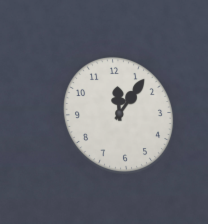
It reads h=12 m=7
